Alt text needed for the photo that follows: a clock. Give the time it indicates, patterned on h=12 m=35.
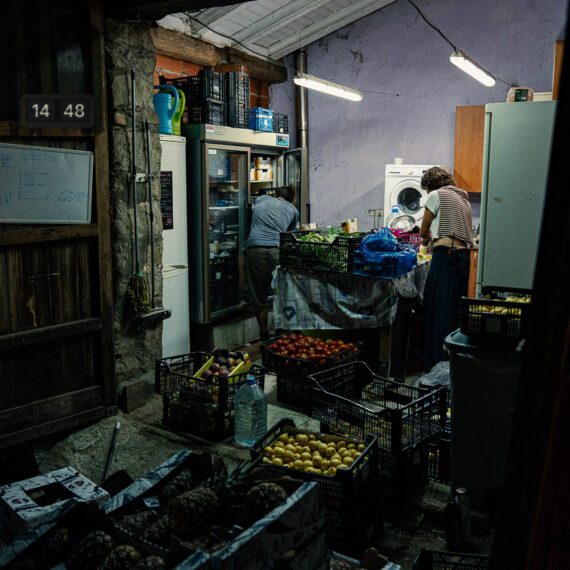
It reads h=14 m=48
